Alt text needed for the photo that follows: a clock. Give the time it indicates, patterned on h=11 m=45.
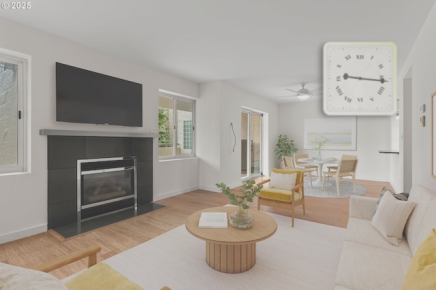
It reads h=9 m=16
